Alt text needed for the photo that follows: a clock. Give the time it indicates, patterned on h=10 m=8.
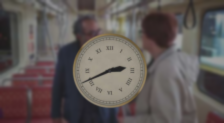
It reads h=2 m=41
